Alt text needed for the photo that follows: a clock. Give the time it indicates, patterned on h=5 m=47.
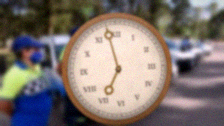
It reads h=6 m=58
